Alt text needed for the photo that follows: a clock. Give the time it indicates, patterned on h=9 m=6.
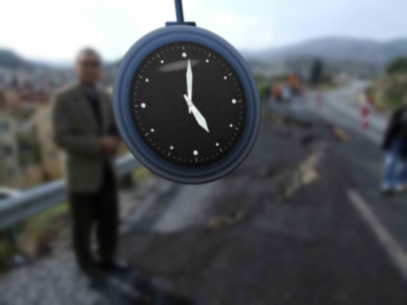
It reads h=5 m=1
